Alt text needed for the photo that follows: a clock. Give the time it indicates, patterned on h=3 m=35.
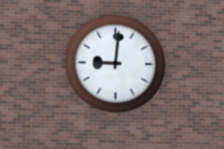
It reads h=9 m=1
